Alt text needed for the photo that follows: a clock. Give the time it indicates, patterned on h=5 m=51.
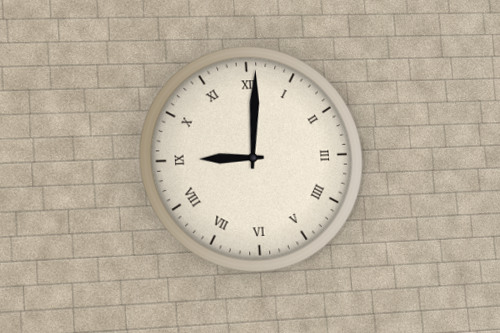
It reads h=9 m=1
